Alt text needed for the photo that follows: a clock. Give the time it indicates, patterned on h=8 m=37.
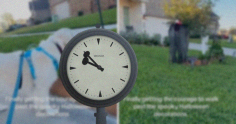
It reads h=9 m=53
